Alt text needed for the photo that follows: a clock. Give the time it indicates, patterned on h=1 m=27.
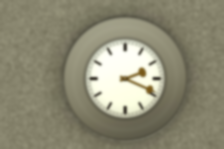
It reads h=2 m=19
